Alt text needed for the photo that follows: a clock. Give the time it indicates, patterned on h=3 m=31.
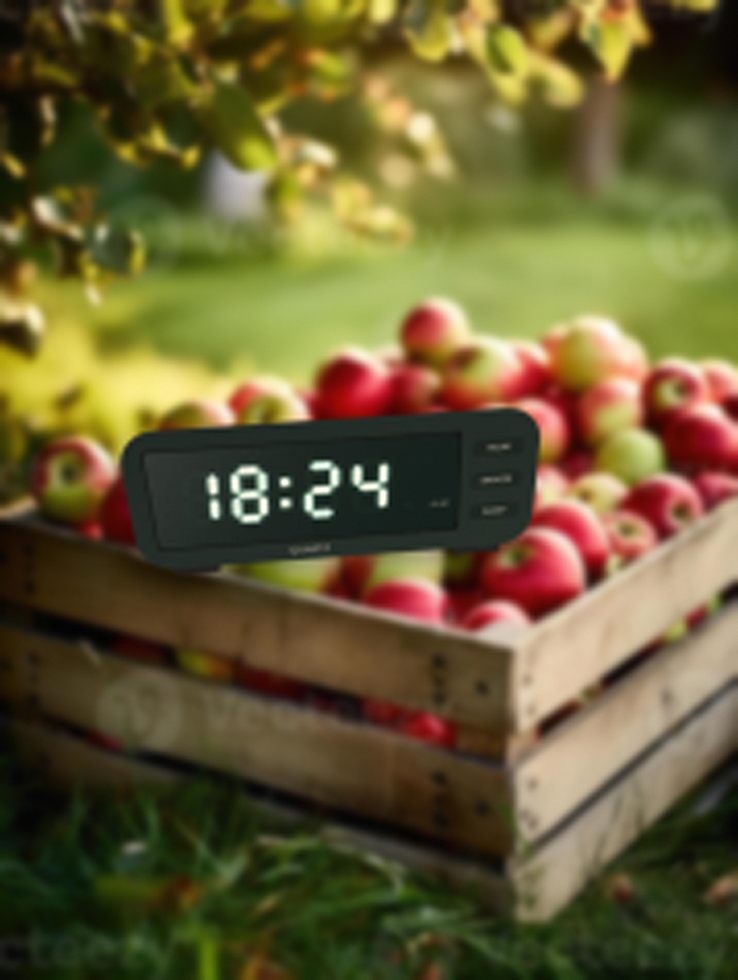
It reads h=18 m=24
